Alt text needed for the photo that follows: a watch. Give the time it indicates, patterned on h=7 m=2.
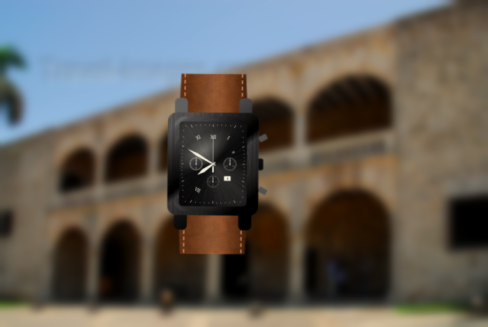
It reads h=7 m=50
